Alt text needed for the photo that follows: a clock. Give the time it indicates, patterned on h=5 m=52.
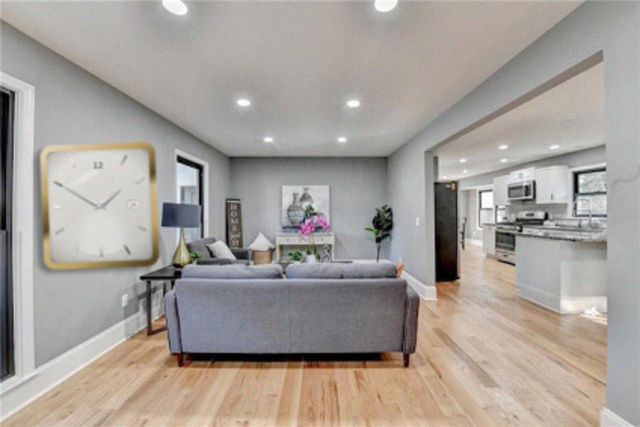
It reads h=1 m=50
